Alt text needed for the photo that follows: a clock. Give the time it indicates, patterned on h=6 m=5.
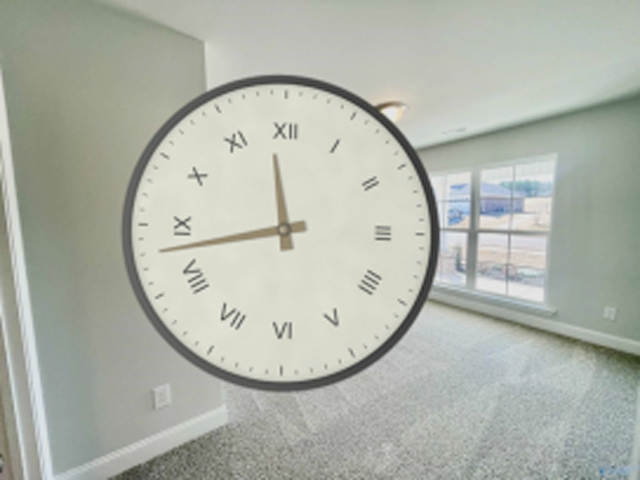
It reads h=11 m=43
